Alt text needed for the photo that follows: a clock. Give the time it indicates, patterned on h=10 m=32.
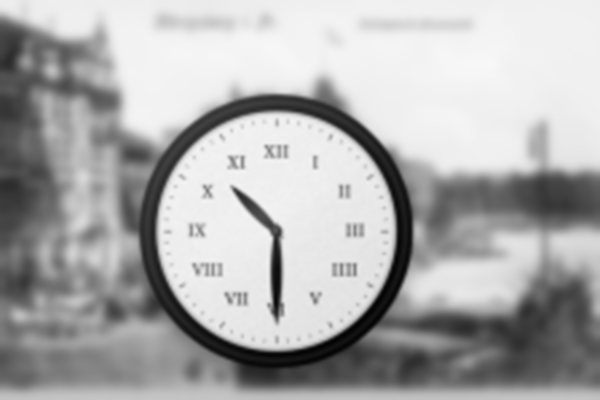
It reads h=10 m=30
